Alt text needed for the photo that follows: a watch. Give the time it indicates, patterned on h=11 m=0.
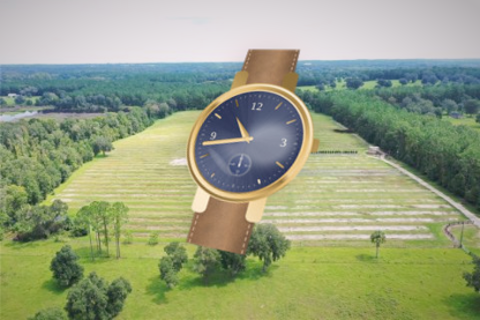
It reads h=10 m=43
